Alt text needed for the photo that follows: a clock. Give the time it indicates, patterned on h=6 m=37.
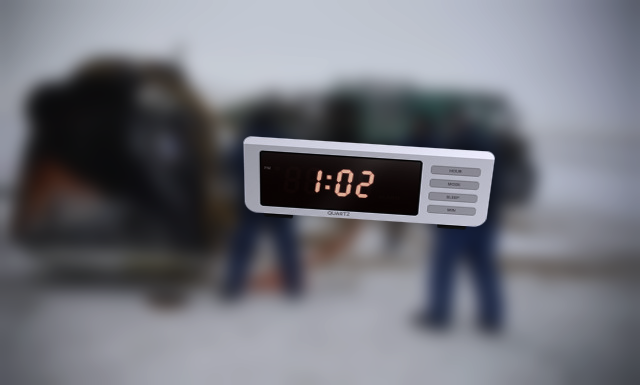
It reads h=1 m=2
